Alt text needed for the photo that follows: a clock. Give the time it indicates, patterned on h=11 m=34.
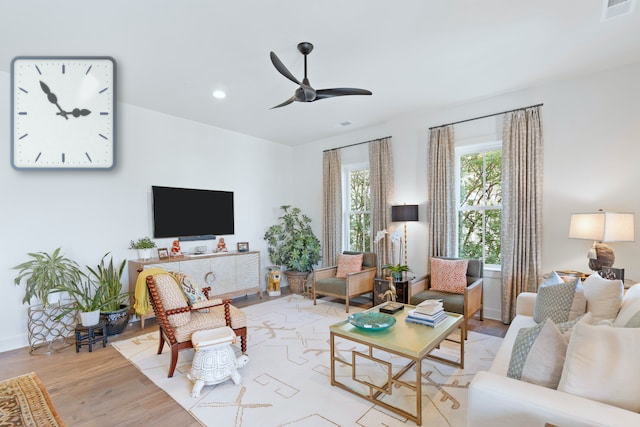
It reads h=2 m=54
